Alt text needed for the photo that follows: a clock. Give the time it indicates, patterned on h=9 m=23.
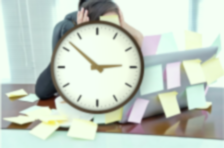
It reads h=2 m=52
